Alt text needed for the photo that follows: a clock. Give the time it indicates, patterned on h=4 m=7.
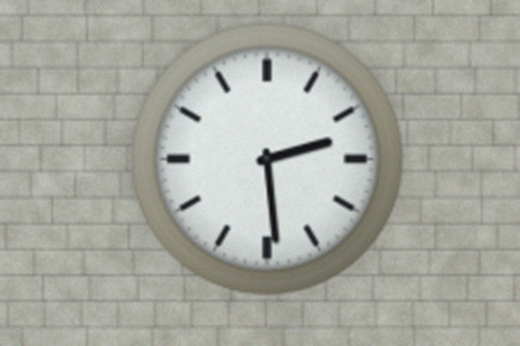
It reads h=2 m=29
